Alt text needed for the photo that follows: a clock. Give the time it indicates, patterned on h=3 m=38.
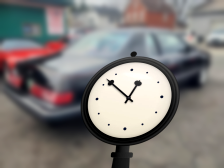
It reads h=12 m=52
